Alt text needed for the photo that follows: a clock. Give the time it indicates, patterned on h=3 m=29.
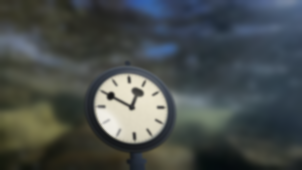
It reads h=12 m=50
